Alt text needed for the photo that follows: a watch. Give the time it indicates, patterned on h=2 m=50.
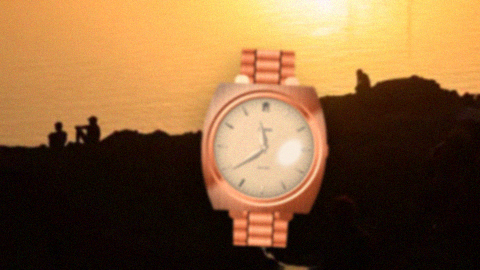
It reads h=11 m=39
